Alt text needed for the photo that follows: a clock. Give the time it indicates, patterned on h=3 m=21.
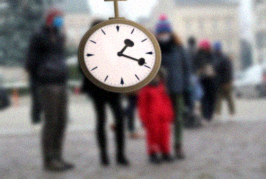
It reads h=1 m=19
